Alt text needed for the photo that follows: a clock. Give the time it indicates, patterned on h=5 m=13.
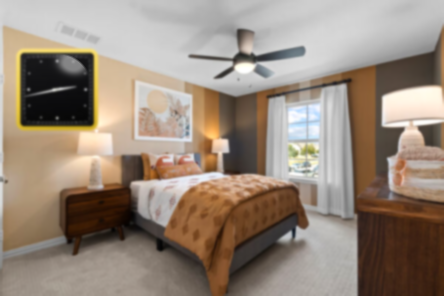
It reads h=2 m=43
